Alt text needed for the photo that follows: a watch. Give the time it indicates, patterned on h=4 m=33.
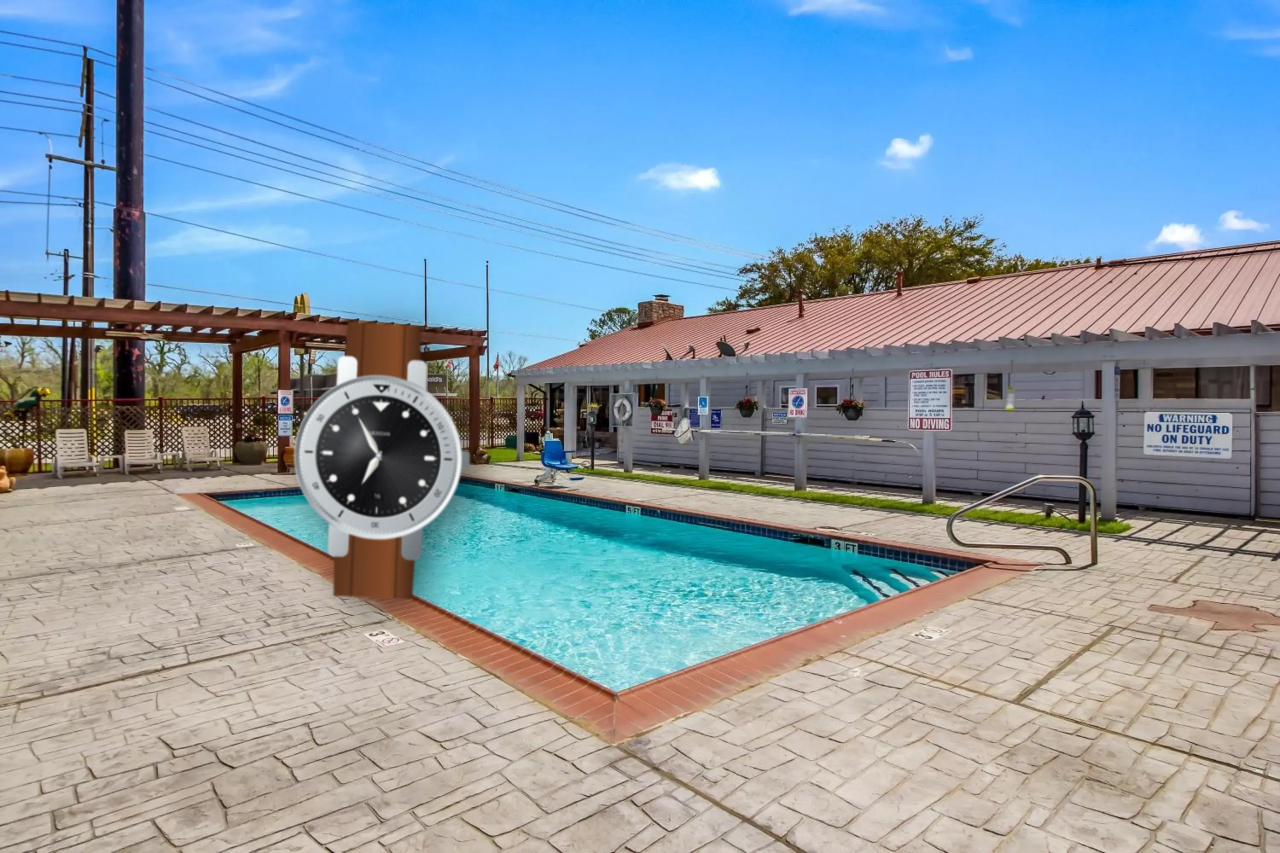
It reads h=6 m=55
